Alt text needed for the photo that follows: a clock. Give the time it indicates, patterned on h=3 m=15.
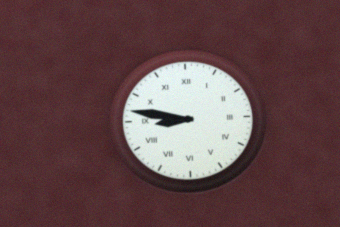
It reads h=8 m=47
